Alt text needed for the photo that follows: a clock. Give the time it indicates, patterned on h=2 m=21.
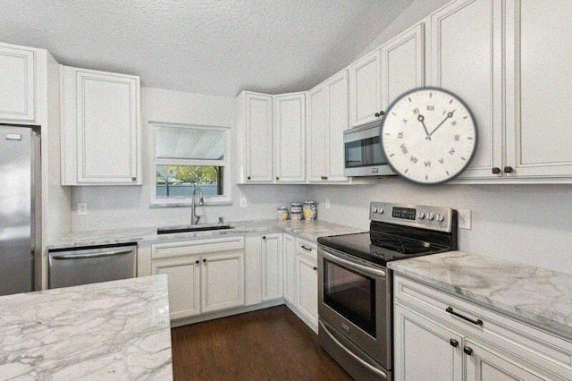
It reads h=11 m=7
